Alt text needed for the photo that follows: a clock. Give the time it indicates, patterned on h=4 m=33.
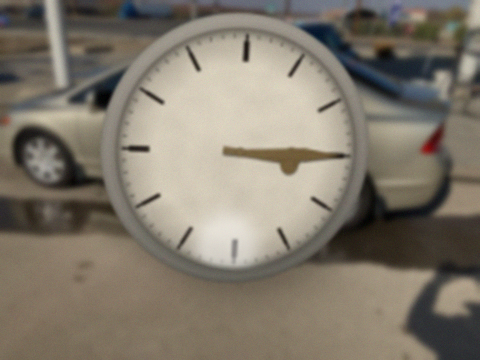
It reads h=3 m=15
